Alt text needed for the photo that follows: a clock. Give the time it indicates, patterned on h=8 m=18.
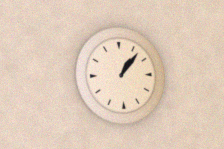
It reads h=1 m=7
